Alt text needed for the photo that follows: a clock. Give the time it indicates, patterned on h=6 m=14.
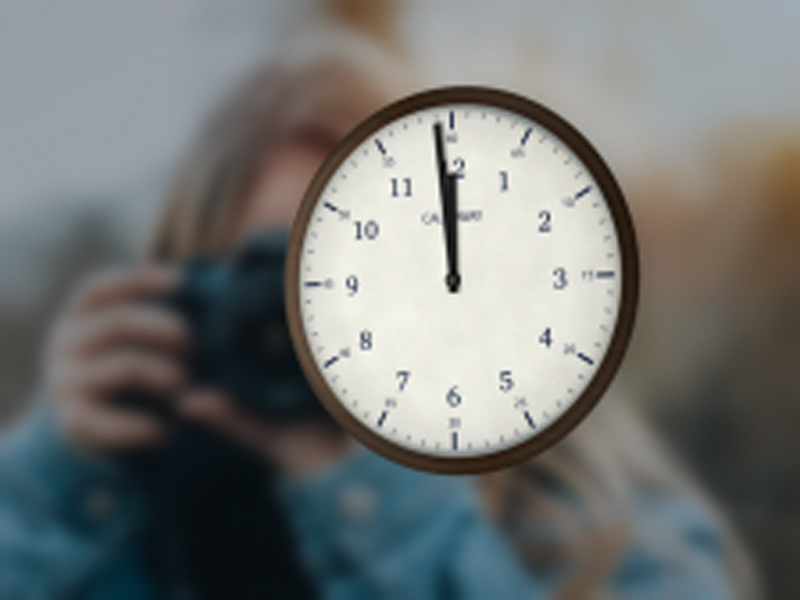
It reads h=11 m=59
